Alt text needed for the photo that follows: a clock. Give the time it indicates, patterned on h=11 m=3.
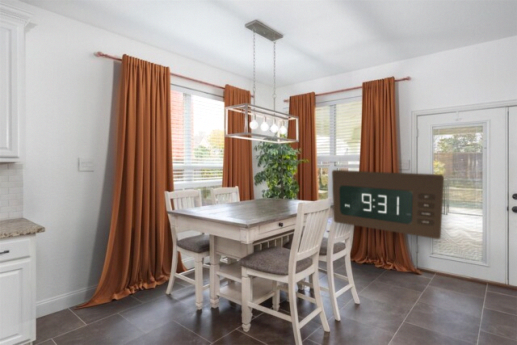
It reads h=9 m=31
